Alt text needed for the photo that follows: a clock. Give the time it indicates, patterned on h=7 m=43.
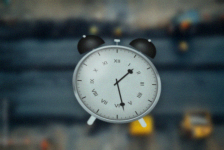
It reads h=1 m=28
